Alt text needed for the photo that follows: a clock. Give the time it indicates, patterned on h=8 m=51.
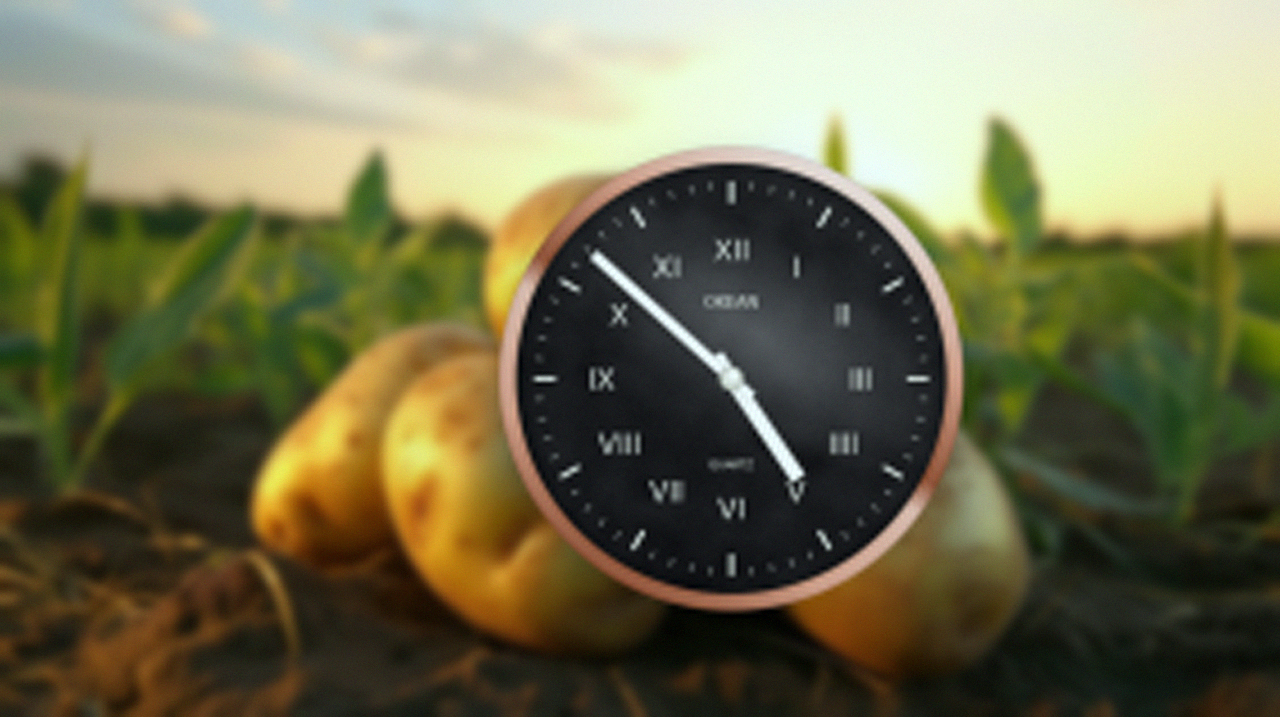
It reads h=4 m=52
